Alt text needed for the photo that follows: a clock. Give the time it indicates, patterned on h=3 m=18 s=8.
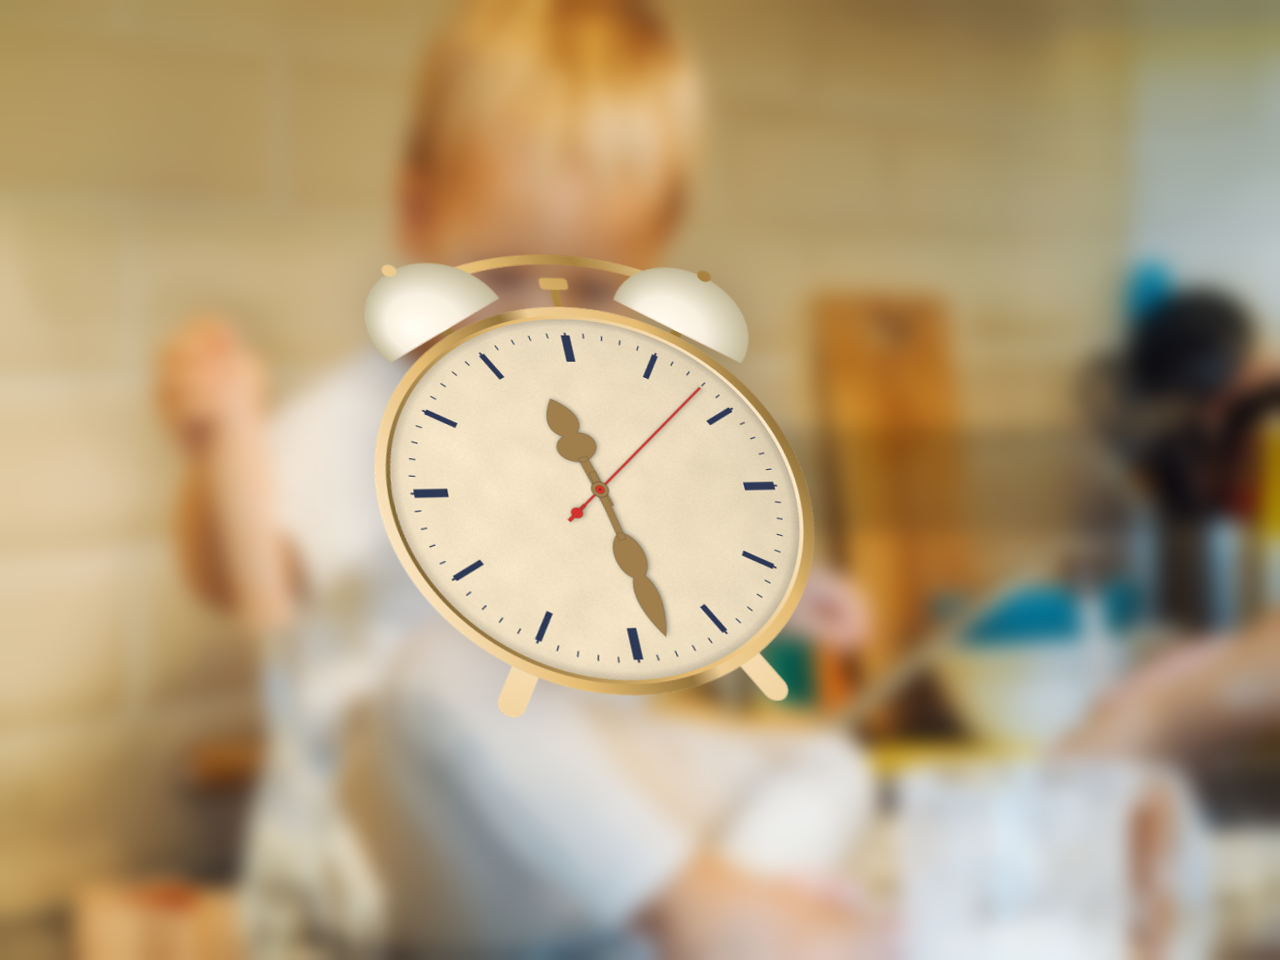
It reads h=11 m=28 s=8
